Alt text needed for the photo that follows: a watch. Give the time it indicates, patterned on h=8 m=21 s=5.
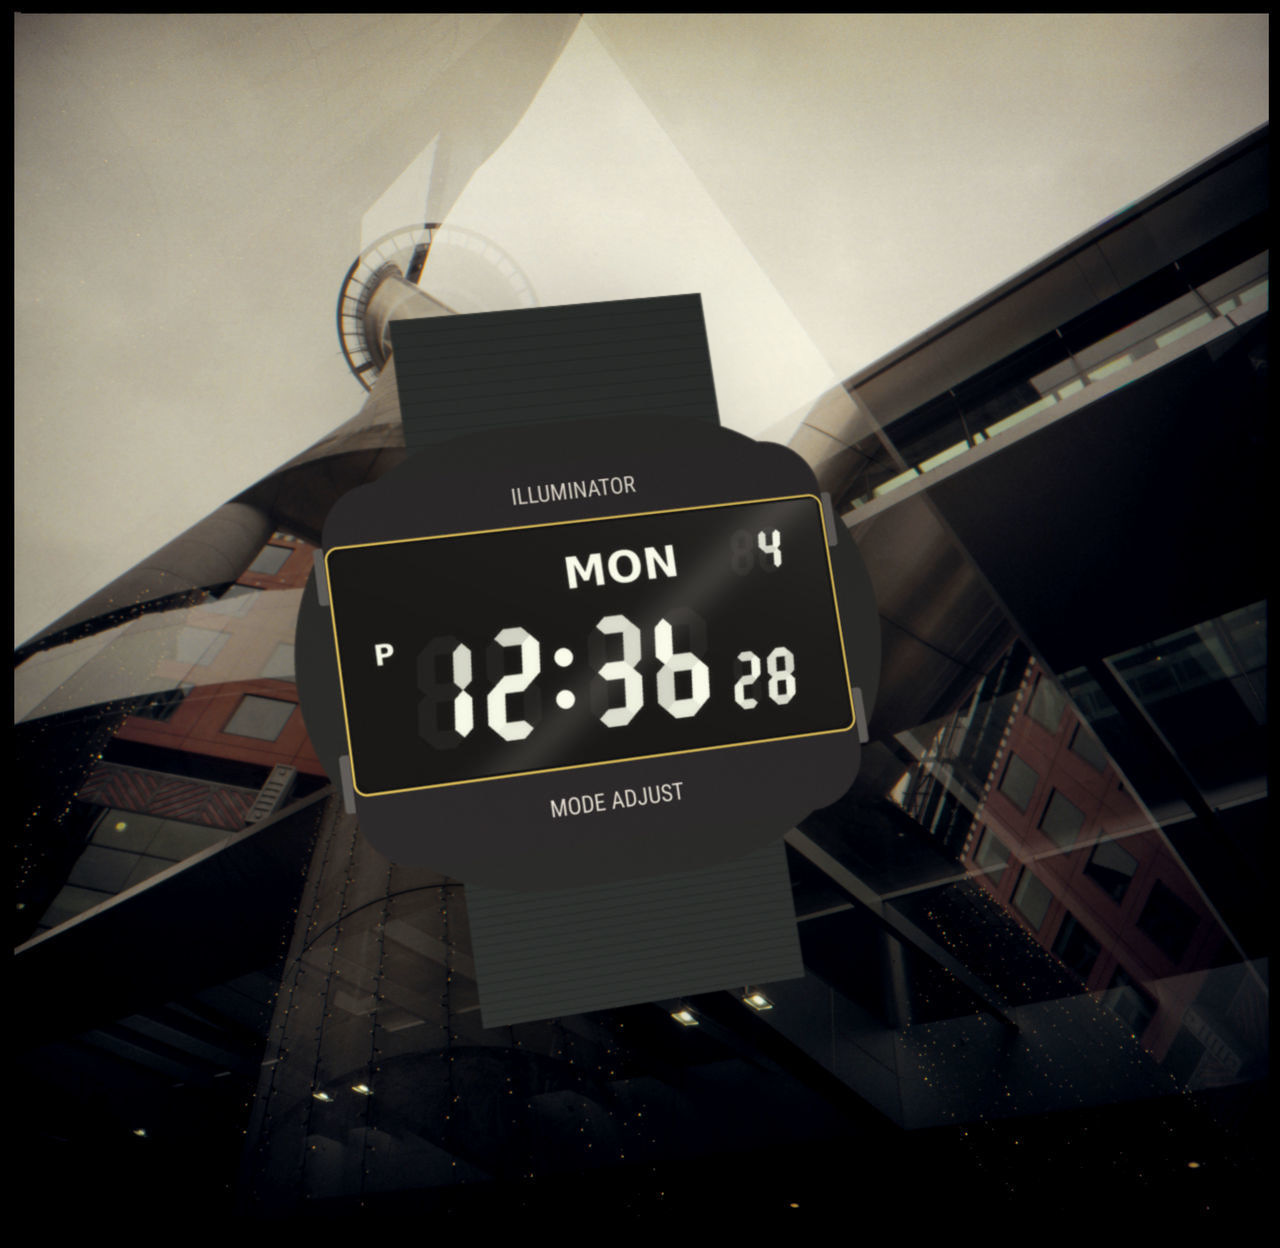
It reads h=12 m=36 s=28
